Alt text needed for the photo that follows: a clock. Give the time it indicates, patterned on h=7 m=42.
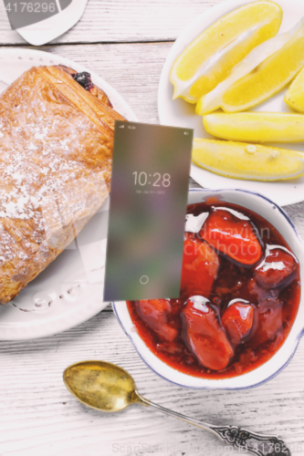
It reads h=10 m=28
